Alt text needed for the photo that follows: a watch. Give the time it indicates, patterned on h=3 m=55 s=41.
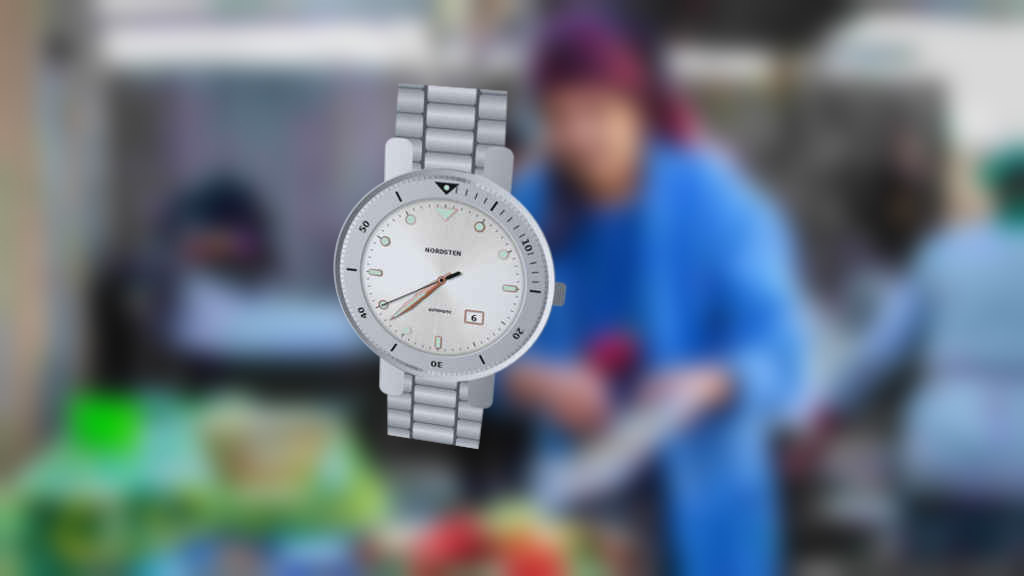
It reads h=7 m=37 s=40
